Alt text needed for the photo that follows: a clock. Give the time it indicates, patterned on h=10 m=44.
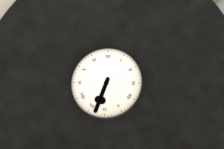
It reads h=6 m=33
